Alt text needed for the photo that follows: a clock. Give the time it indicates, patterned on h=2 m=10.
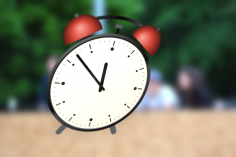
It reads h=11 m=52
